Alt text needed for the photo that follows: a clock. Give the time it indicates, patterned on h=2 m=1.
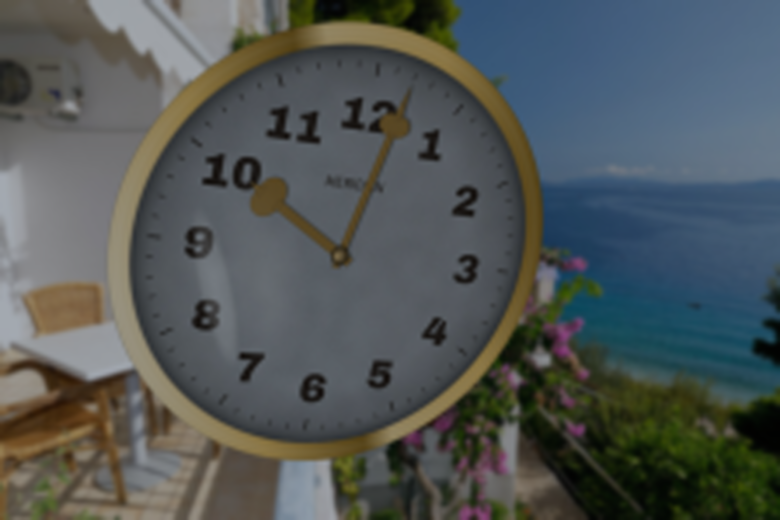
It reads h=10 m=2
